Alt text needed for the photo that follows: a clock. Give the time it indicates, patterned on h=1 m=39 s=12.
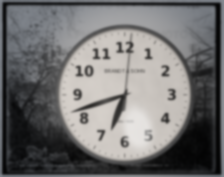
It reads h=6 m=42 s=1
